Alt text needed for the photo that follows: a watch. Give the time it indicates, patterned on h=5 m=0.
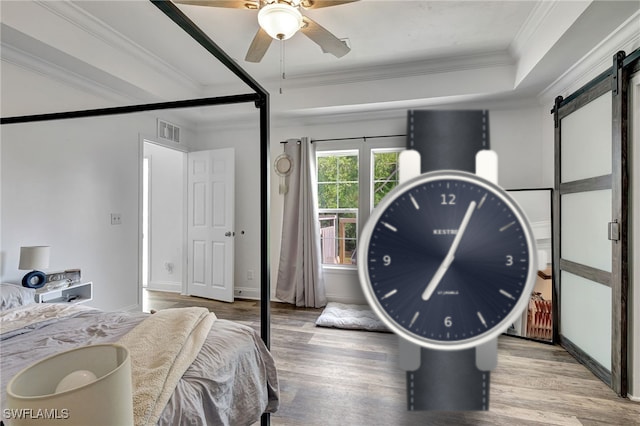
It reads h=7 m=4
